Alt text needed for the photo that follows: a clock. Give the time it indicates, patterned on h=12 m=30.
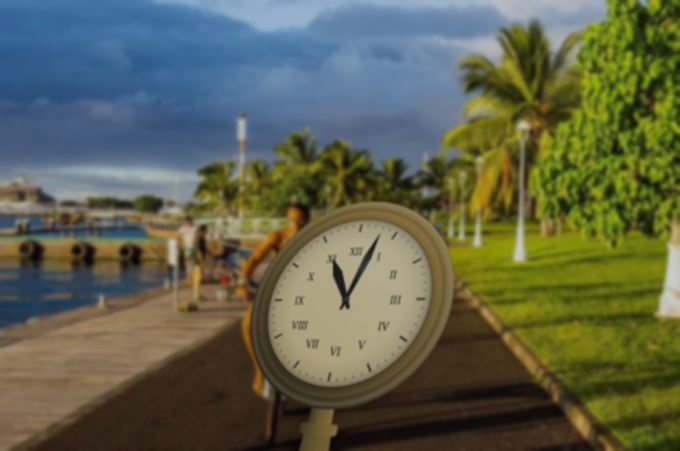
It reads h=11 m=3
